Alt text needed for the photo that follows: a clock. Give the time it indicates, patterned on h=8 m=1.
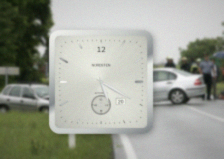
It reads h=5 m=20
